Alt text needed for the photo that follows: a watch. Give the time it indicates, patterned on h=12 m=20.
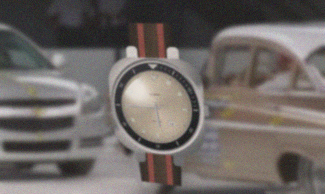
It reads h=5 m=45
